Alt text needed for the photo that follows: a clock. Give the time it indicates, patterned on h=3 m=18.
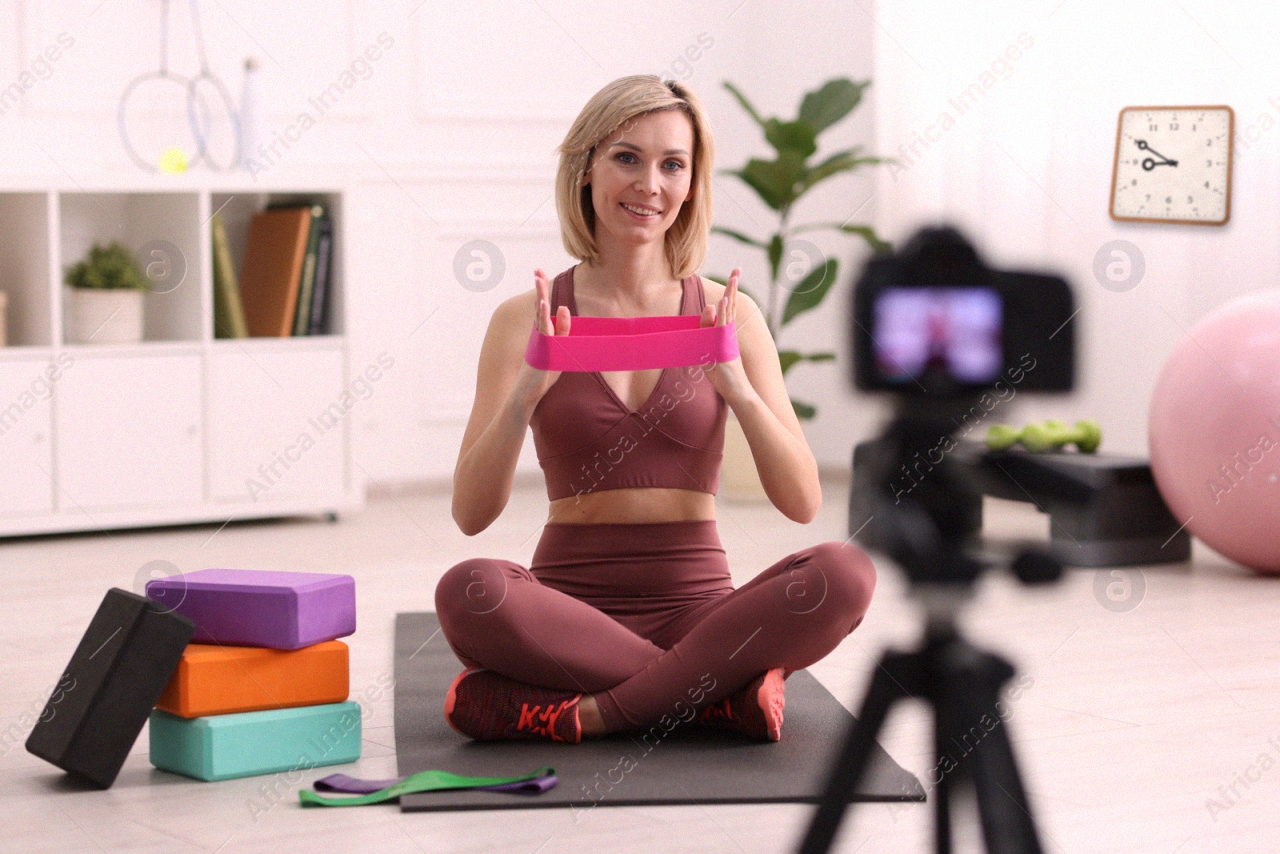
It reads h=8 m=50
